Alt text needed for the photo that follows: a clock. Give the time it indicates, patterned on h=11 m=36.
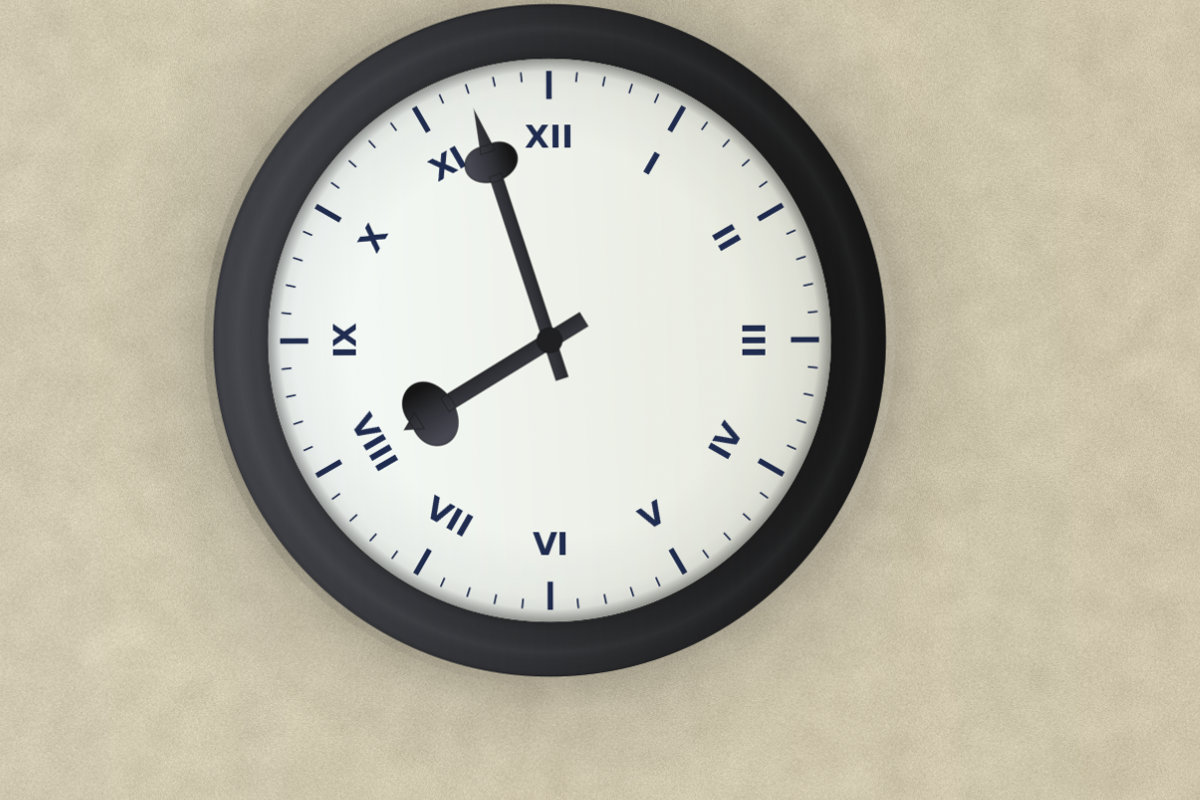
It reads h=7 m=57
